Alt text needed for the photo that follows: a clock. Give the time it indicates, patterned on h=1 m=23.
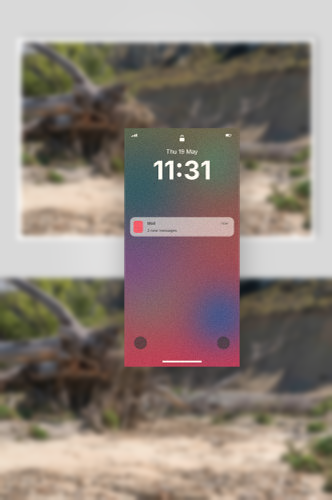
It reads h=11 m=31
